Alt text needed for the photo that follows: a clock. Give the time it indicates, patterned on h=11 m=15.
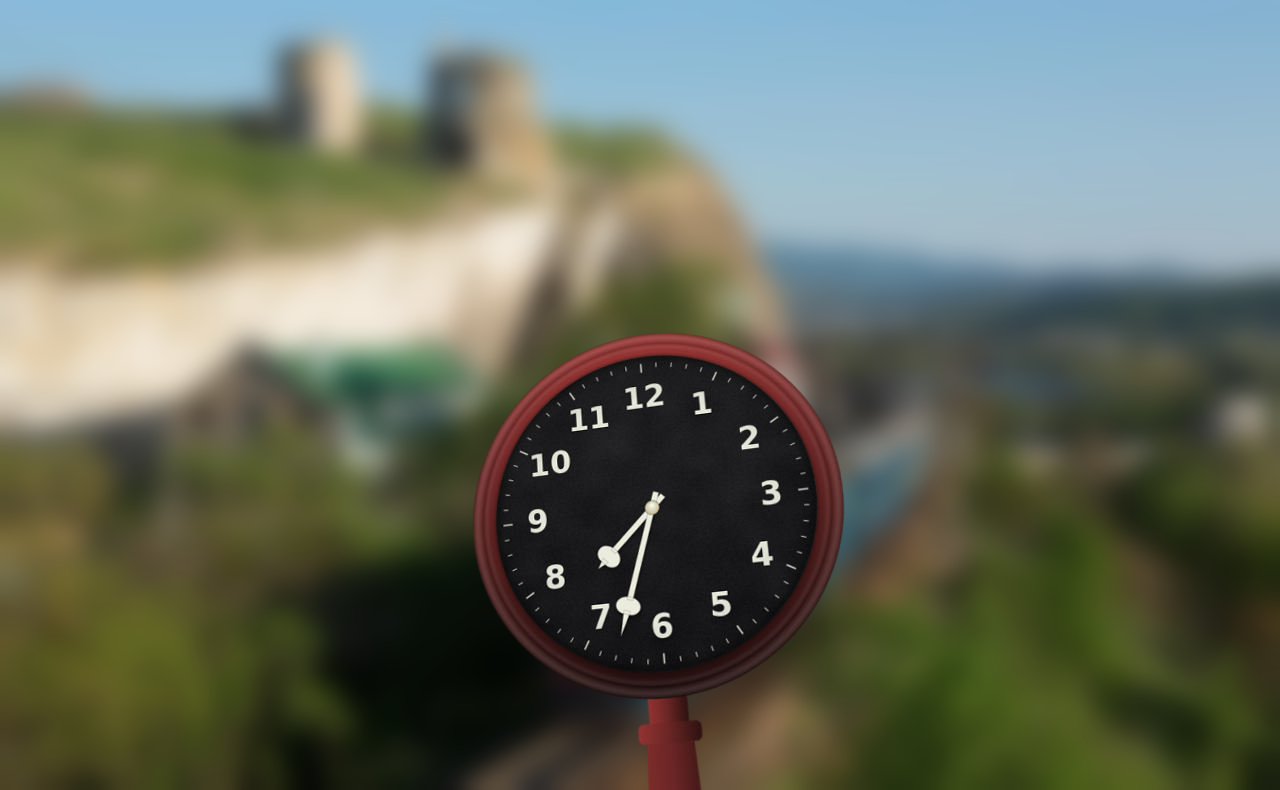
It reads h=7 m=33
